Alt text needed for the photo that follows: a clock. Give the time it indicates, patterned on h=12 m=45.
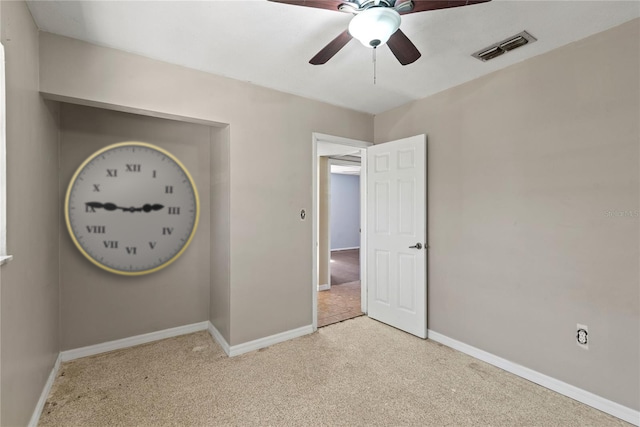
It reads h=2 m=46
